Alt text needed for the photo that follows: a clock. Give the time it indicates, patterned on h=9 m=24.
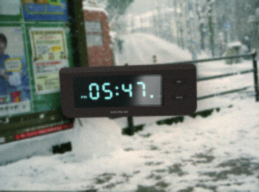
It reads h=5 m=47
